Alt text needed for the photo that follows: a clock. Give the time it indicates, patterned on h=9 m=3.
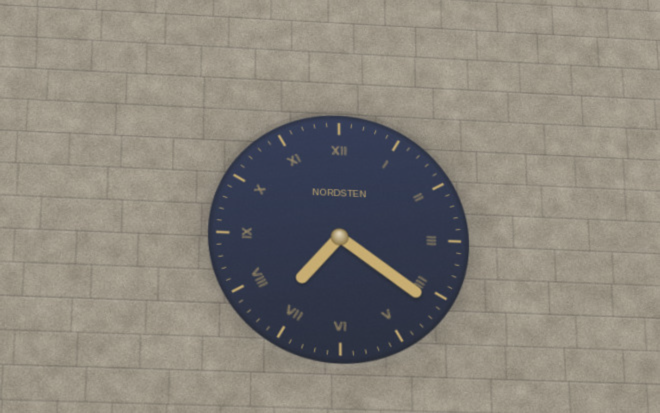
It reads h=7 m=21
